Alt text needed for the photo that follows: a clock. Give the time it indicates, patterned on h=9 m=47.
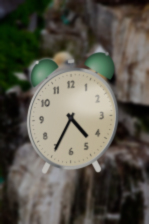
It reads h=4 m=35
